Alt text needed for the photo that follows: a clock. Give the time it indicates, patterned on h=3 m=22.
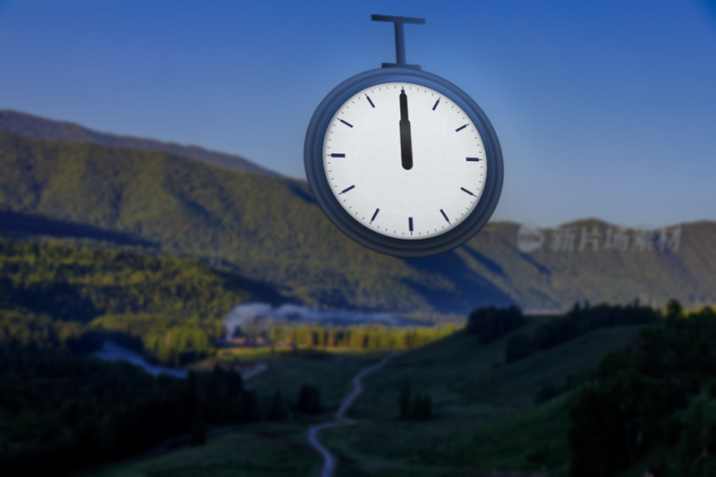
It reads h=12 m=0
